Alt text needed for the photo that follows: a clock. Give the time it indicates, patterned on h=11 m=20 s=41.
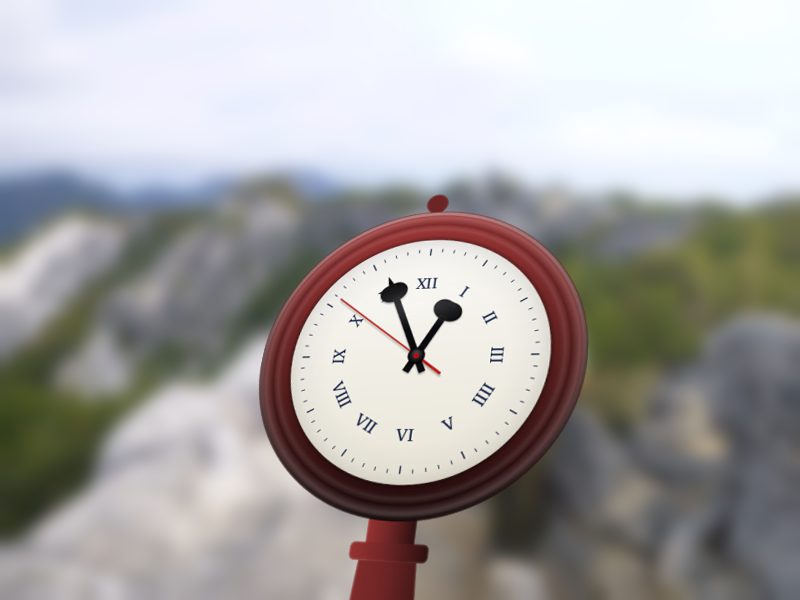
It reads h=12 m=55 s=51
